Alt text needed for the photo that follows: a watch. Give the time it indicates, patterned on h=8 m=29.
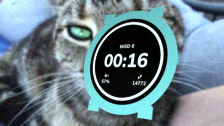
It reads h=0 m=16
